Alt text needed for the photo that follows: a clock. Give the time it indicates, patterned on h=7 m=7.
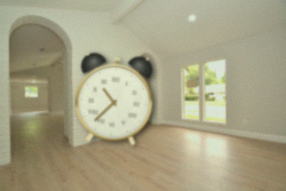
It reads h=10 m=37
